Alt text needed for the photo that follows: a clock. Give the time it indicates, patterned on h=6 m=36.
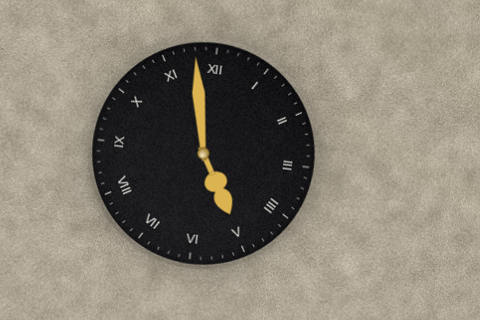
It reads h=4 m=58
